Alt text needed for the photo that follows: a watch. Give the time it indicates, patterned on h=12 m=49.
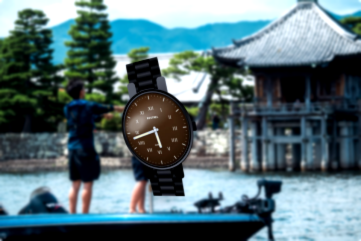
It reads h=5 m=43
